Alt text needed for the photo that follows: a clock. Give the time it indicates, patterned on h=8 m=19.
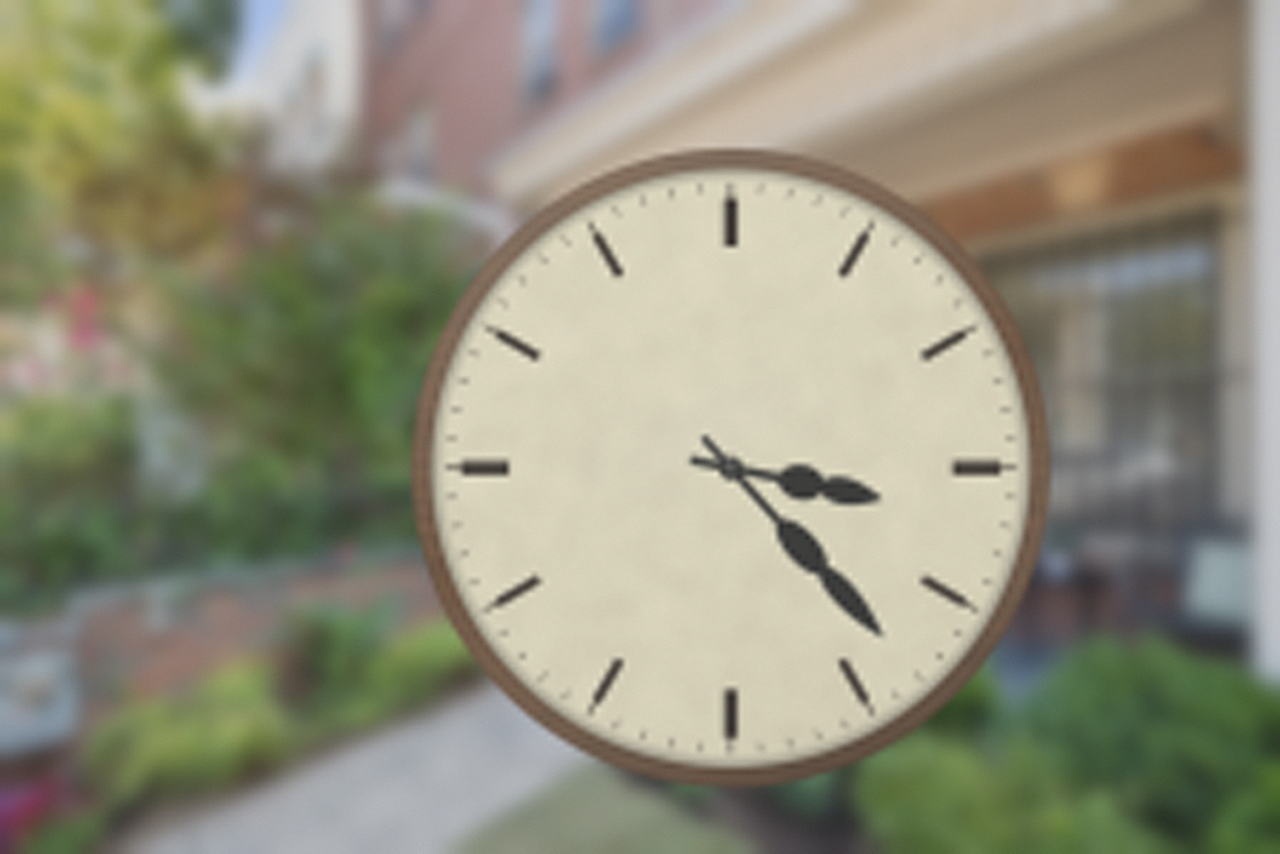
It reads h=3 m=23
